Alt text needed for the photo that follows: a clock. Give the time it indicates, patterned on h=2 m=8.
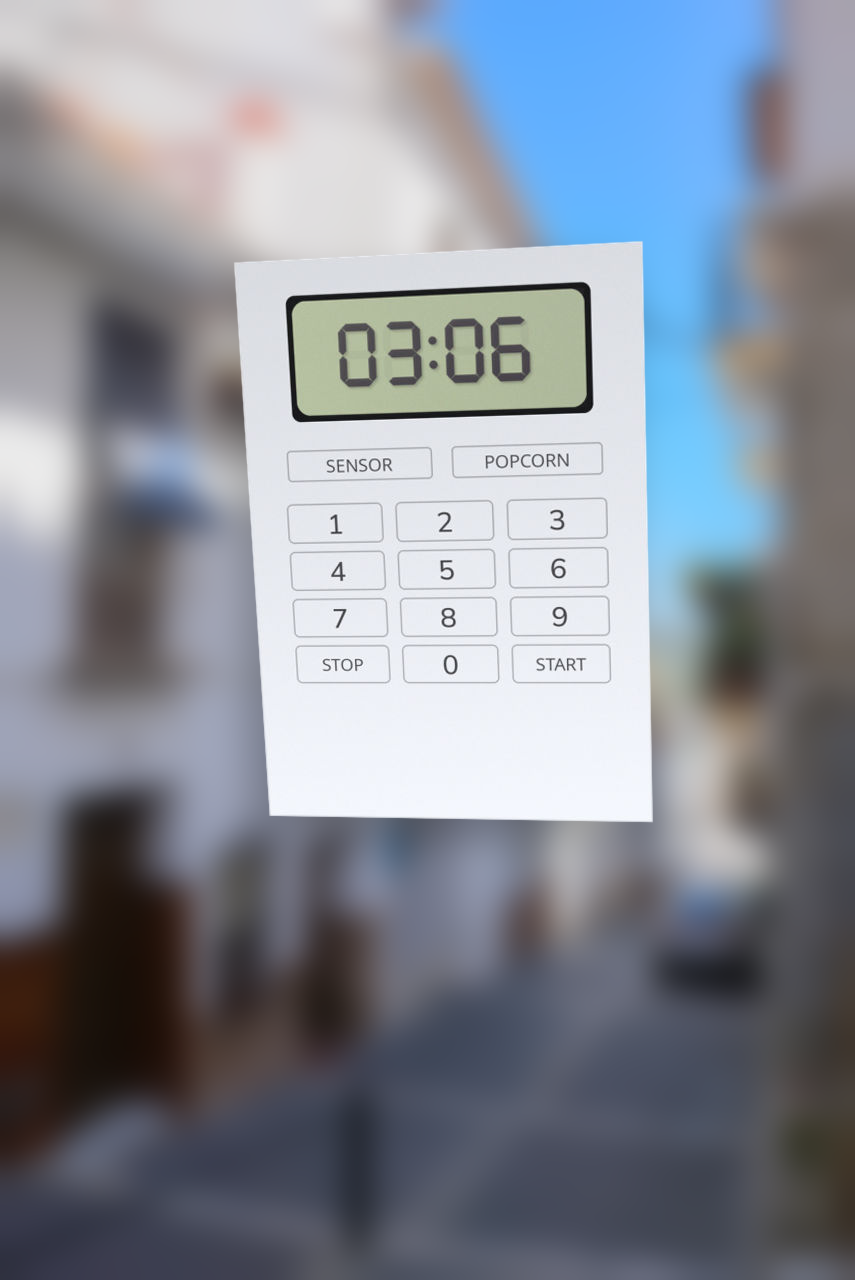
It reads h=3 m=6
